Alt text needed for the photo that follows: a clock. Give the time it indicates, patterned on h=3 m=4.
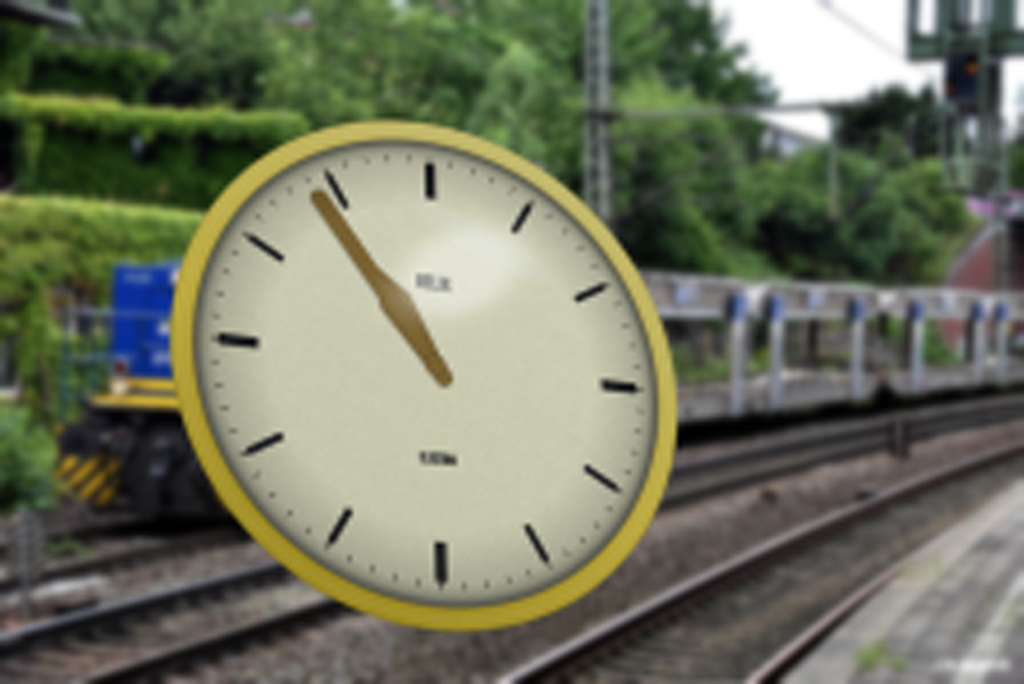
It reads h=10 m=54
